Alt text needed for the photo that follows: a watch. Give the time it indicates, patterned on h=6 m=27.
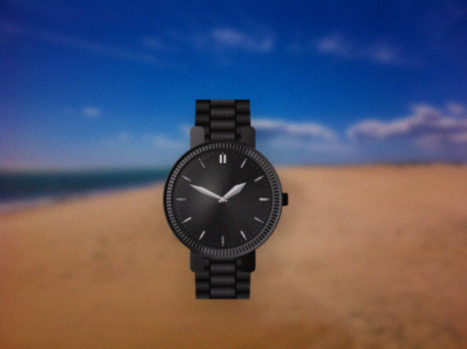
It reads h=1 m=49
